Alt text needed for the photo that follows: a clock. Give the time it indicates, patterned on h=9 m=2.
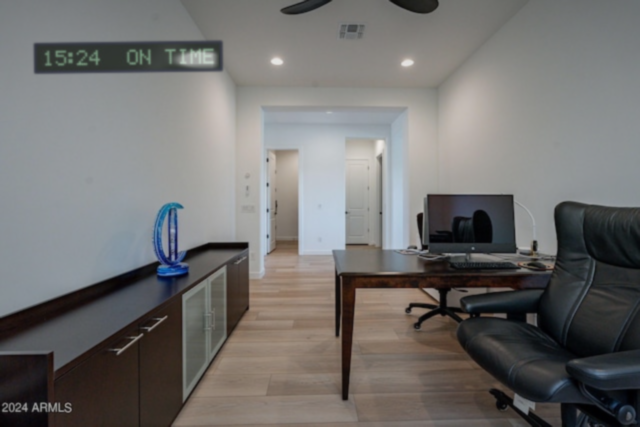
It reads h=15 m=24
